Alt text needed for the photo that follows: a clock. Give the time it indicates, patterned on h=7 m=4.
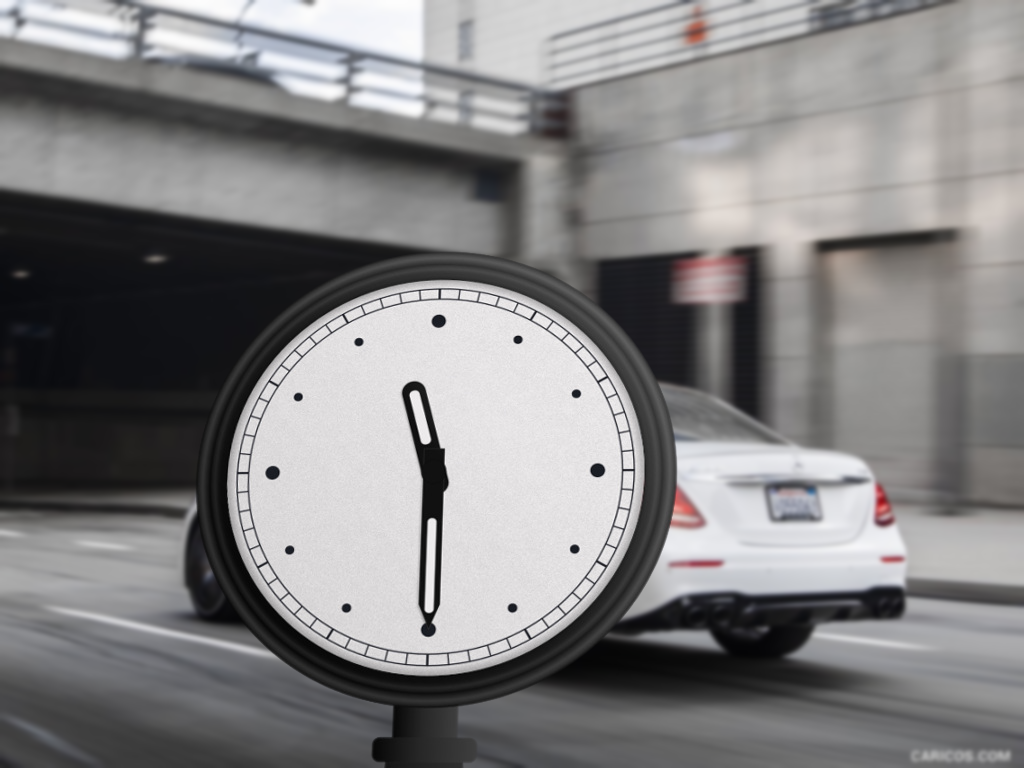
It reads h=11 m=30
